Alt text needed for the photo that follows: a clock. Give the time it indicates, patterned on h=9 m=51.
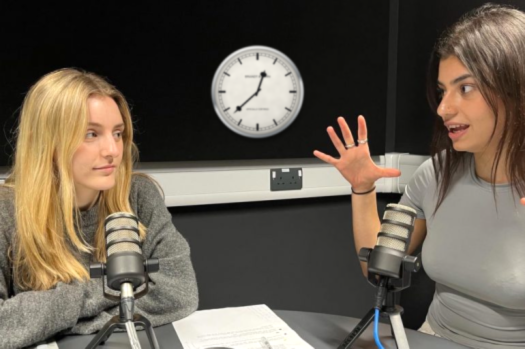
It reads h=12 m=38
